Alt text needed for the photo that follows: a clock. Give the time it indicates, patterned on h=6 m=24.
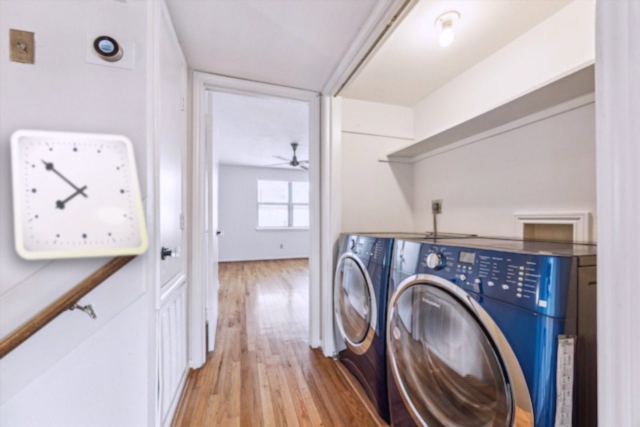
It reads h=7 m=52
